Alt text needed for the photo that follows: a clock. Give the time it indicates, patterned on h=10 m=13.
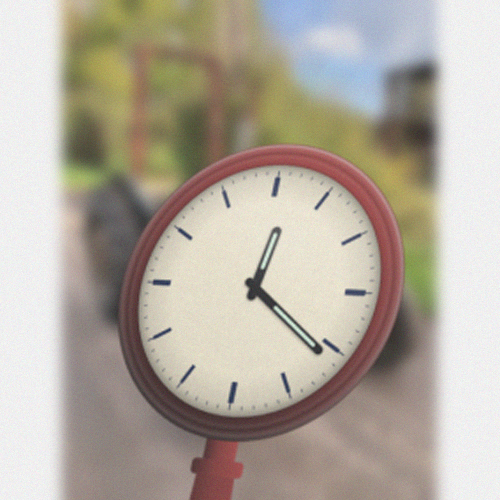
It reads h=12 m=21
